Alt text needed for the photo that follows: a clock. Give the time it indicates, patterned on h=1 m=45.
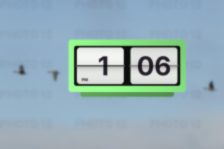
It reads h=1 m=6
